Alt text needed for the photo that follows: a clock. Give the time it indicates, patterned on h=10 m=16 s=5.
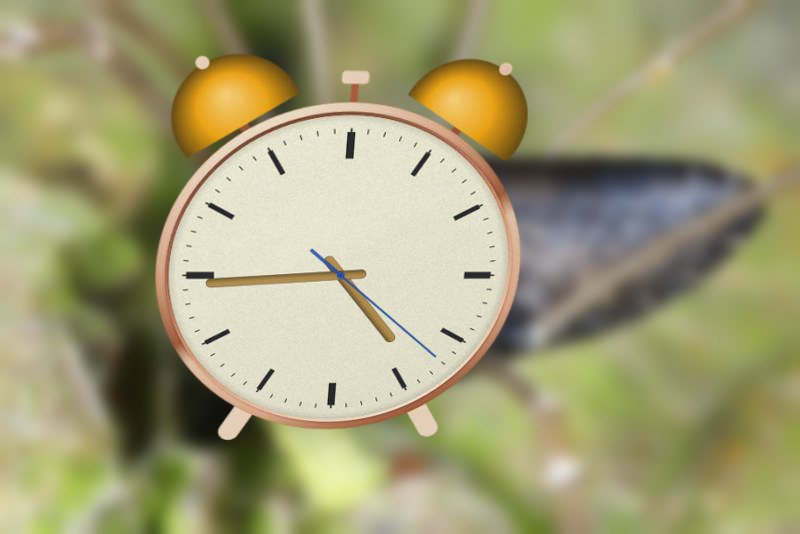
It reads h=4 m=44 s=22
